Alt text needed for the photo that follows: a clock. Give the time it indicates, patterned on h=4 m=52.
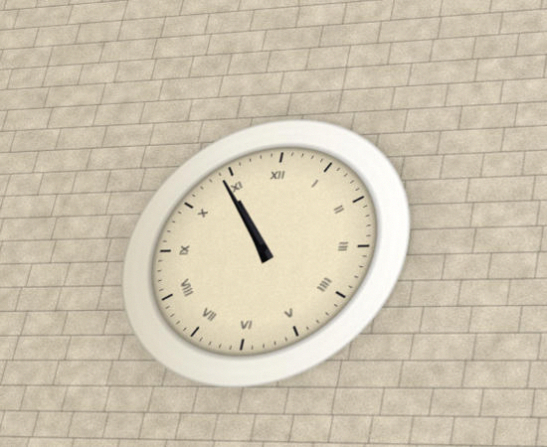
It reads h=10 m=54
